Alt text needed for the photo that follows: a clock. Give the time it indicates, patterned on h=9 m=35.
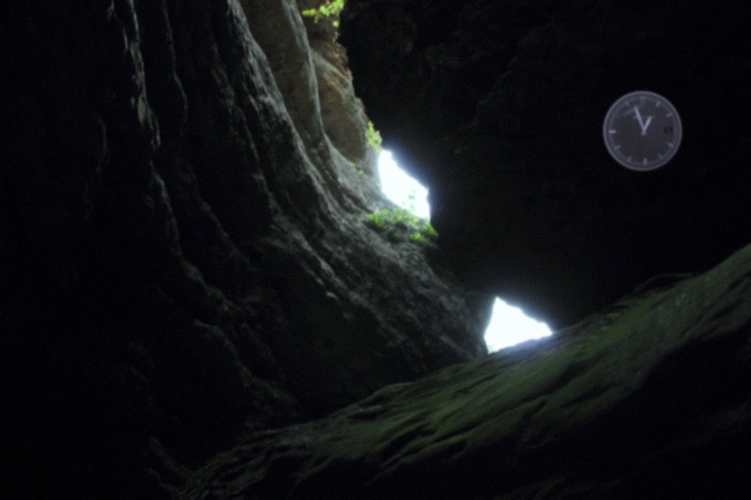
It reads h=12 m=57
